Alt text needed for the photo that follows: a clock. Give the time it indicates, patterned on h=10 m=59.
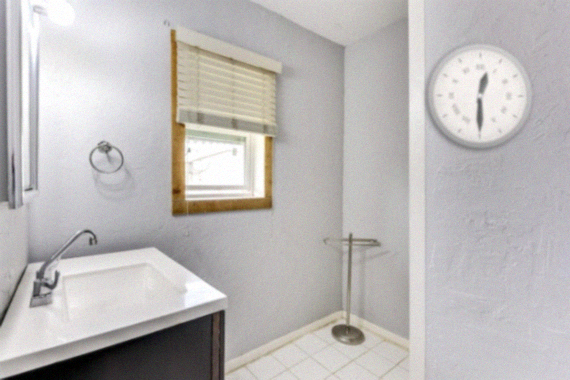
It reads h=12 m=30
